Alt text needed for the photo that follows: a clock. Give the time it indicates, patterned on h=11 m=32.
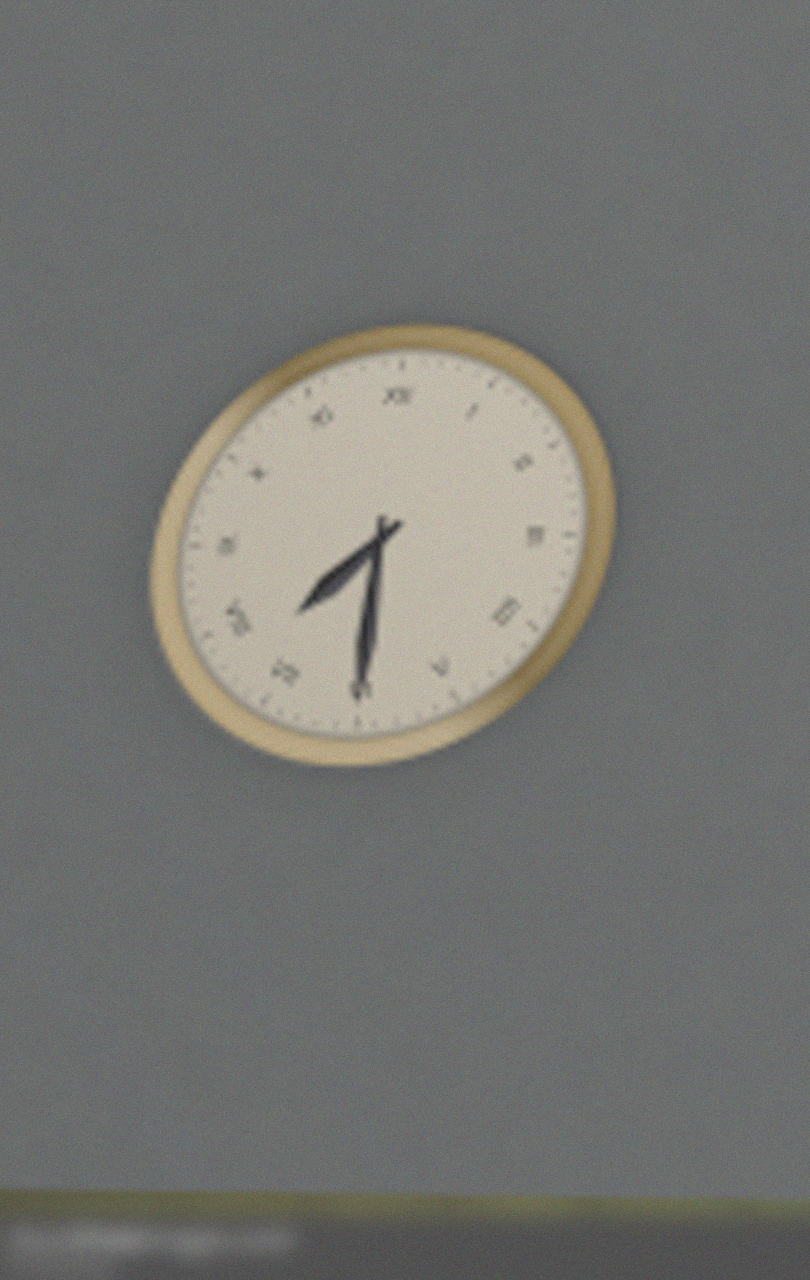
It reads h=7 m=30
